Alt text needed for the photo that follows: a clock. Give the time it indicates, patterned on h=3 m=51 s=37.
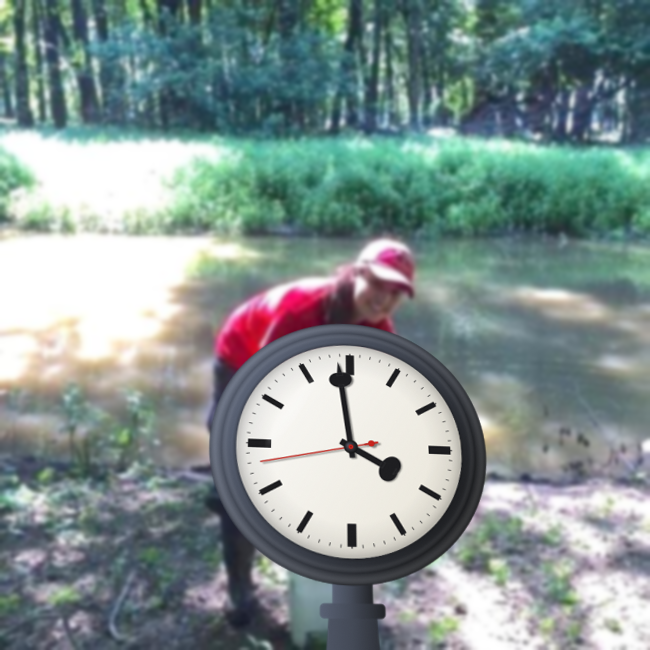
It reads h=3 m=58 s=43
